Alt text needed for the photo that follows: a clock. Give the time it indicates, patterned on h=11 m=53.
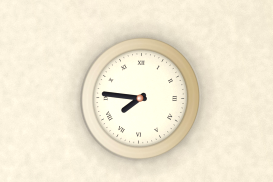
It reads h=7 m=46
